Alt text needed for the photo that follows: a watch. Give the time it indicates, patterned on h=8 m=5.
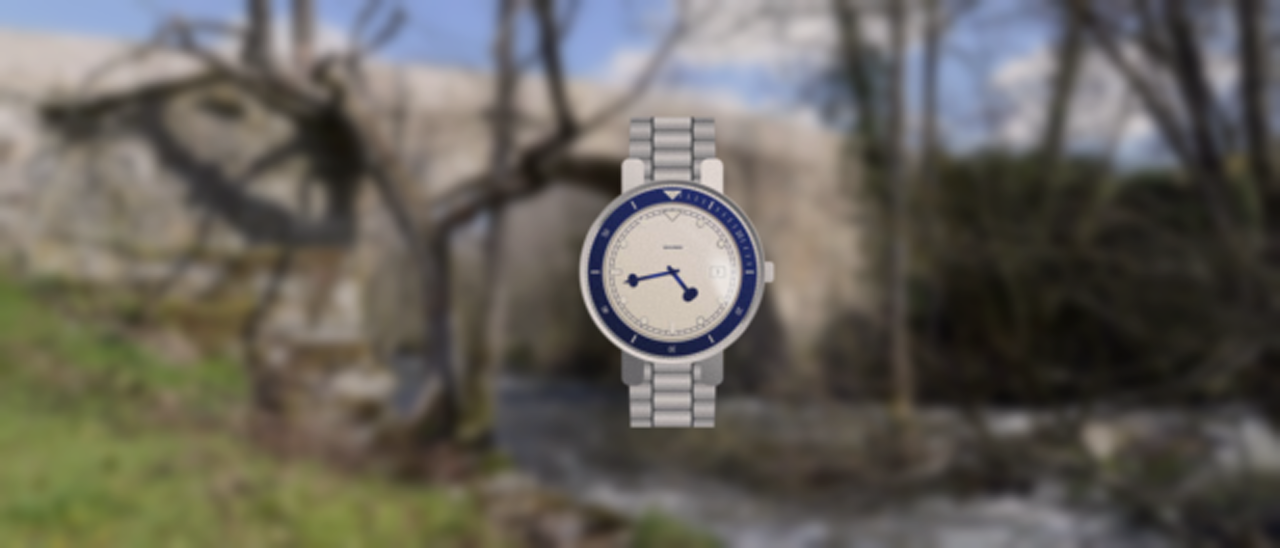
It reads h=4 m=43
